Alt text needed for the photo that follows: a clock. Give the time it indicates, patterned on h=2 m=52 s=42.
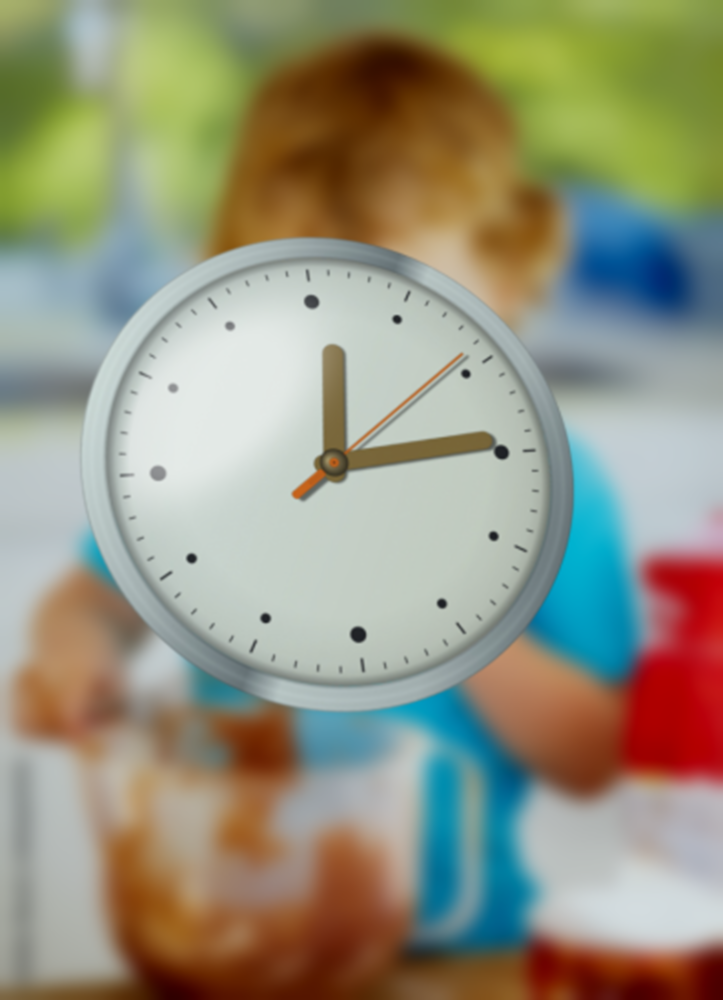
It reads h=12 m=14 s=9
